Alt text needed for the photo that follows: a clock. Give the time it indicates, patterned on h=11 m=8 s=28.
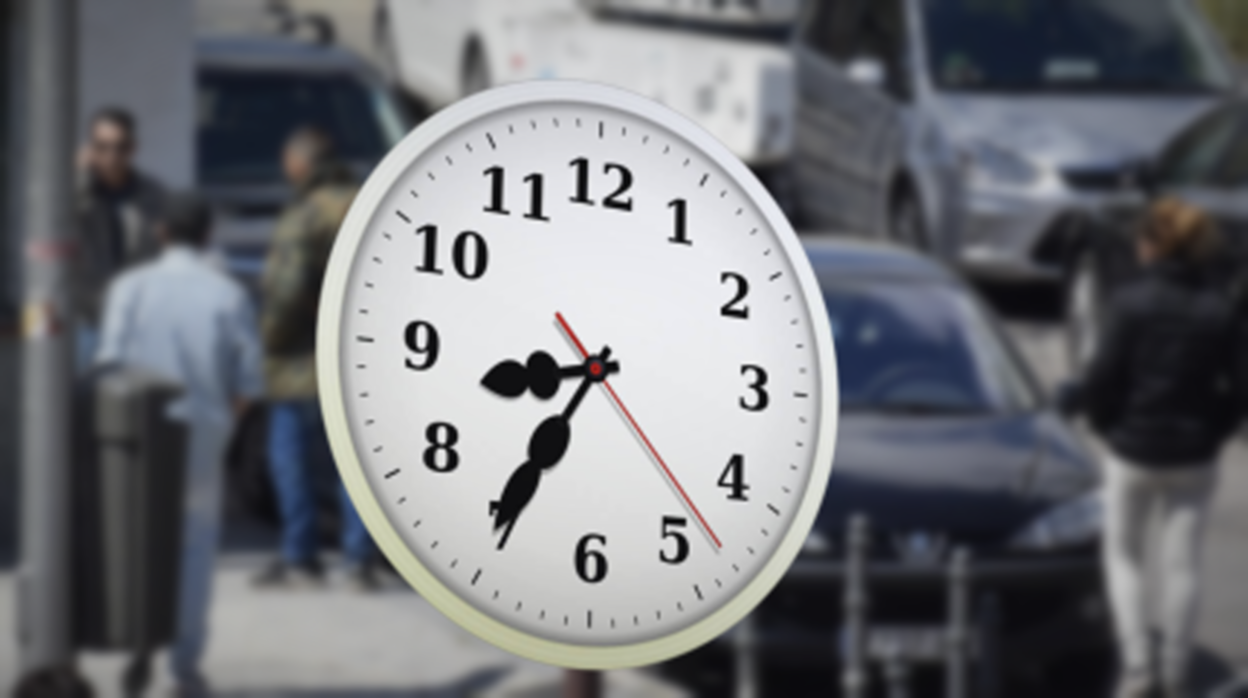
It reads h=8 m=35 s=23
